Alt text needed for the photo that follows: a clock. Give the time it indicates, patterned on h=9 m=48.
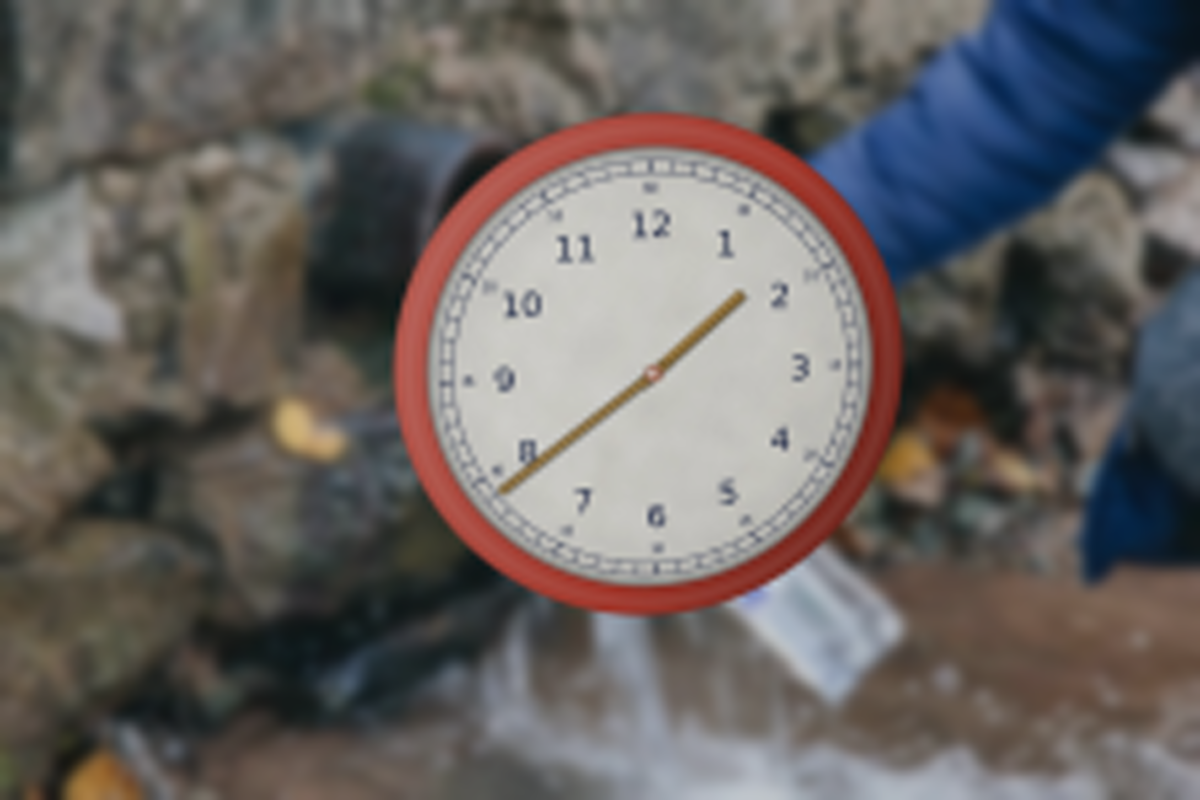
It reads h=1 m=39
